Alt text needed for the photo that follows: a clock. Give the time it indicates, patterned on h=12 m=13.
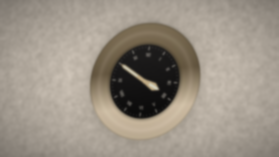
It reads h=3 m=50
